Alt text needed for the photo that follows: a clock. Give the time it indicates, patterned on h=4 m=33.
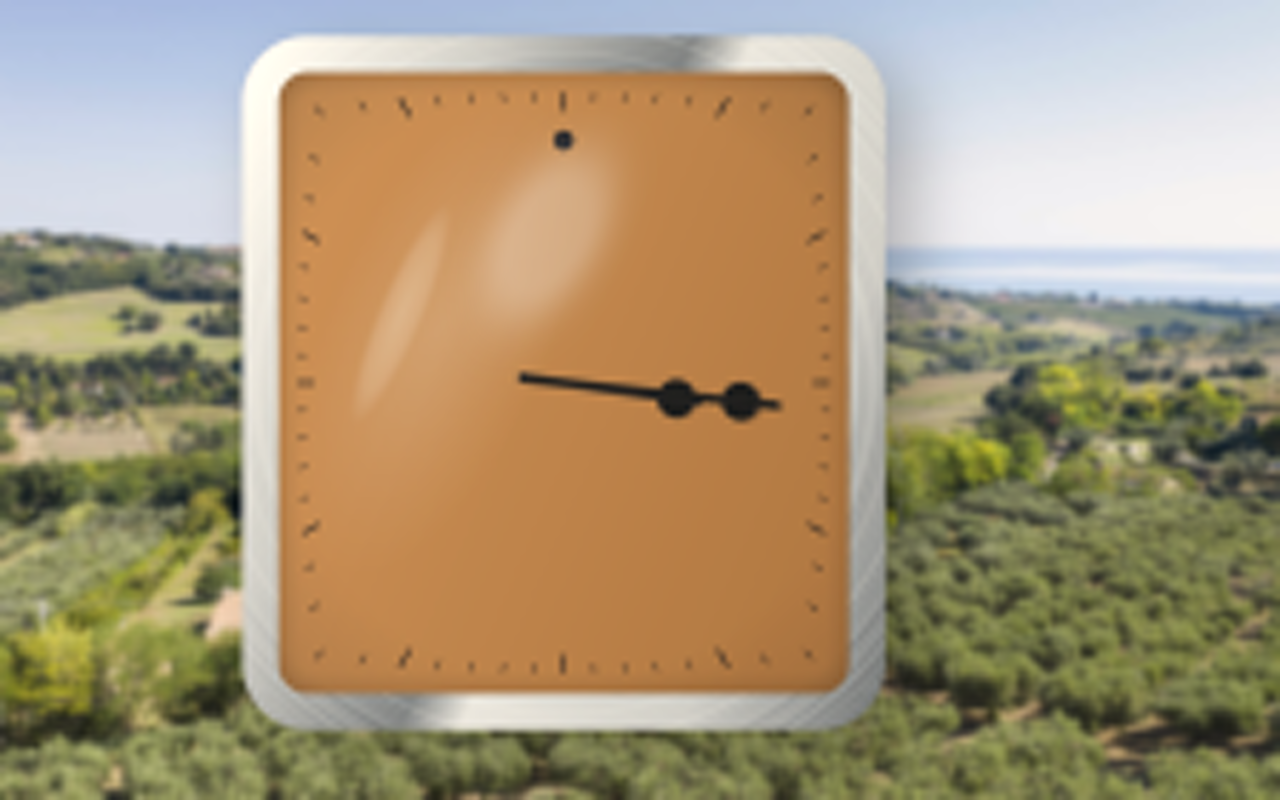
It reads h=3 m=16
